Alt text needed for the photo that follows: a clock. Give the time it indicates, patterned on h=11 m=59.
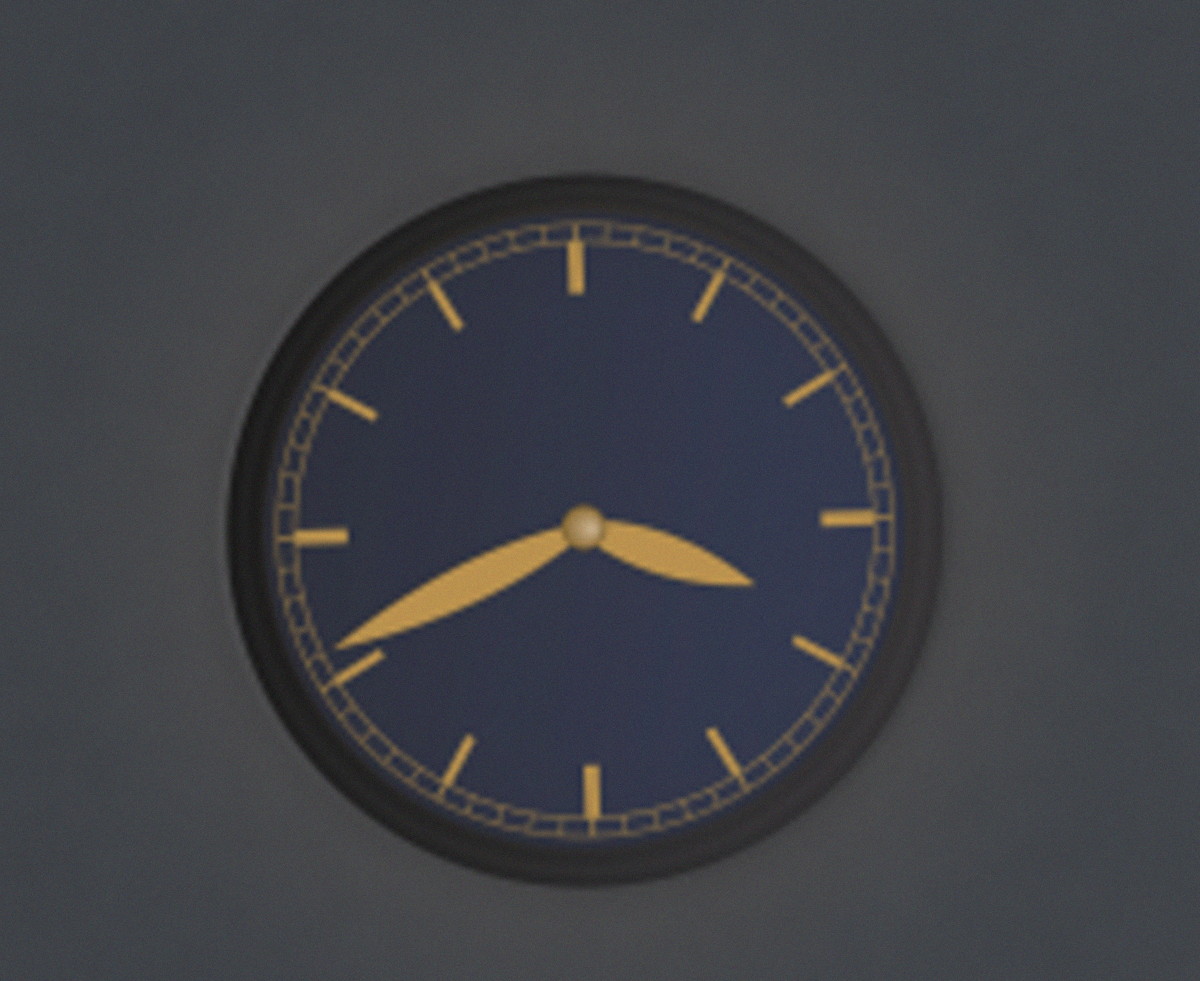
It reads h=3 m=41
